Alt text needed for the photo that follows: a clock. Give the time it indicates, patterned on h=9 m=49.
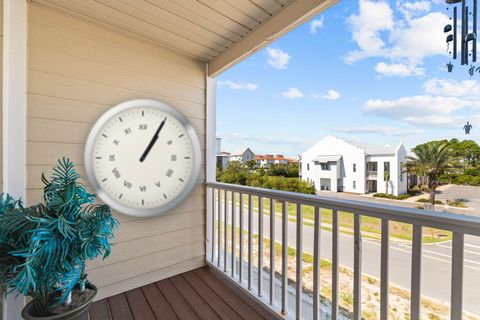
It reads h=1 m=5
